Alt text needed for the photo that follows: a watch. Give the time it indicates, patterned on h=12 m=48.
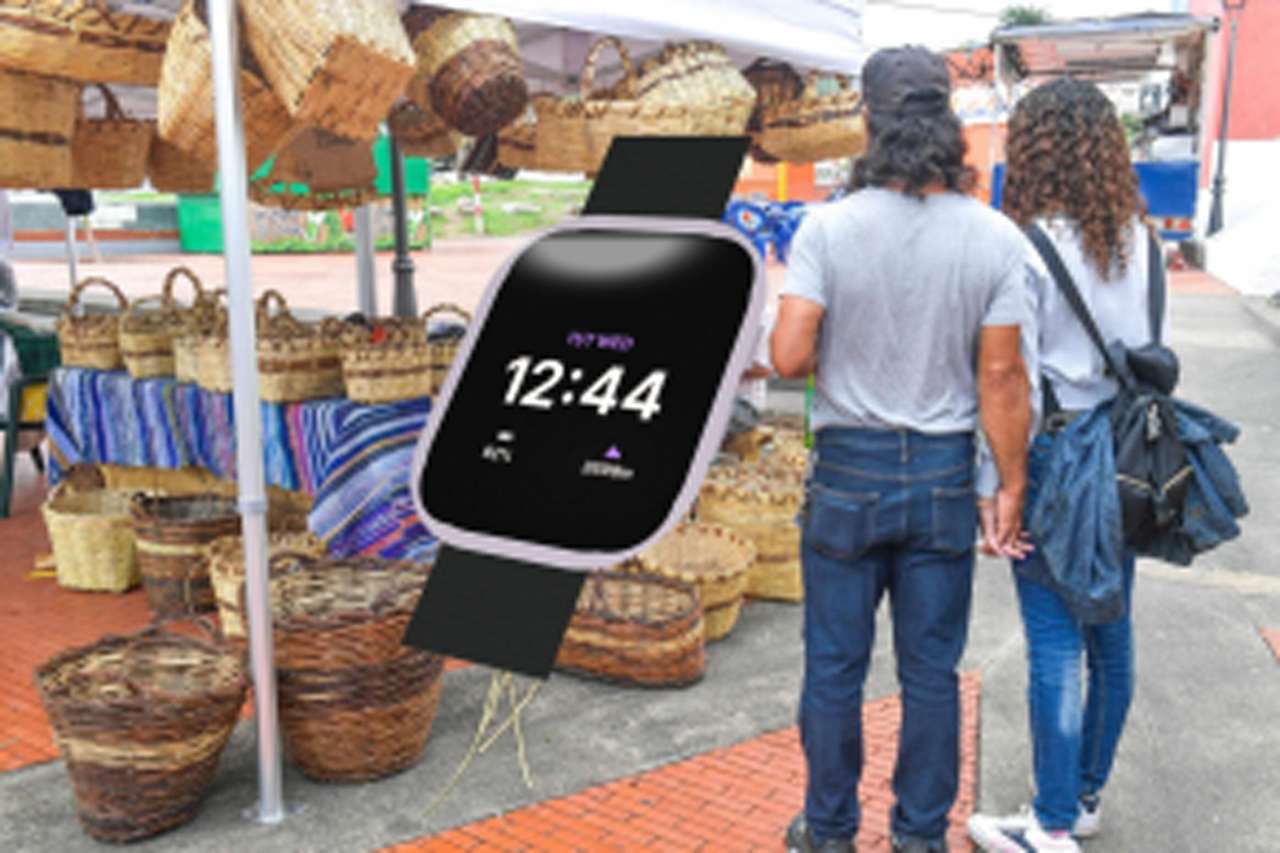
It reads h=12 m=44
